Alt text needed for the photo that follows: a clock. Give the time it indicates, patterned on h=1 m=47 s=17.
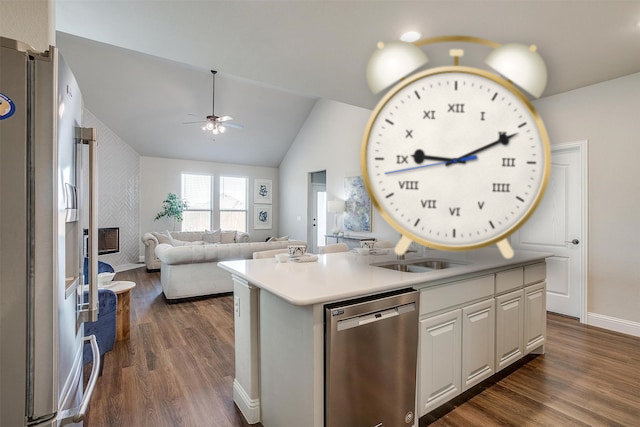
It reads h=9 m=10 s=43
